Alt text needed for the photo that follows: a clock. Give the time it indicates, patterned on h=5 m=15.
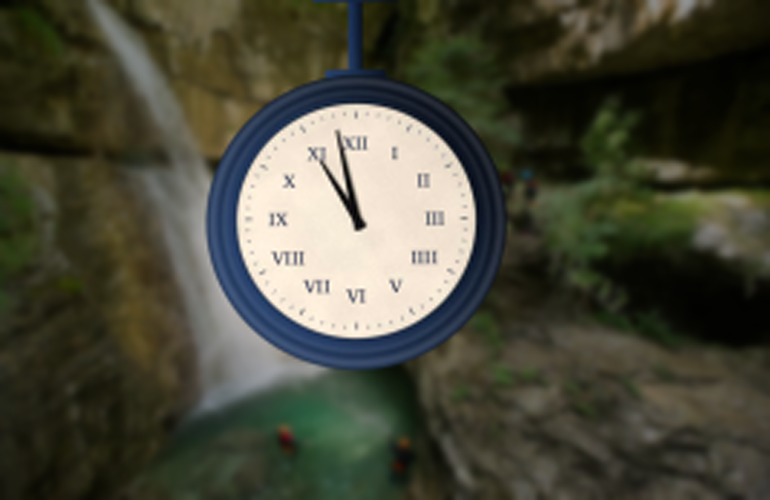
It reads h=10 m=58
